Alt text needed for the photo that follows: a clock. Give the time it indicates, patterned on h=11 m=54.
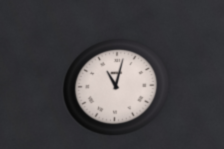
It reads h=11 m=2
